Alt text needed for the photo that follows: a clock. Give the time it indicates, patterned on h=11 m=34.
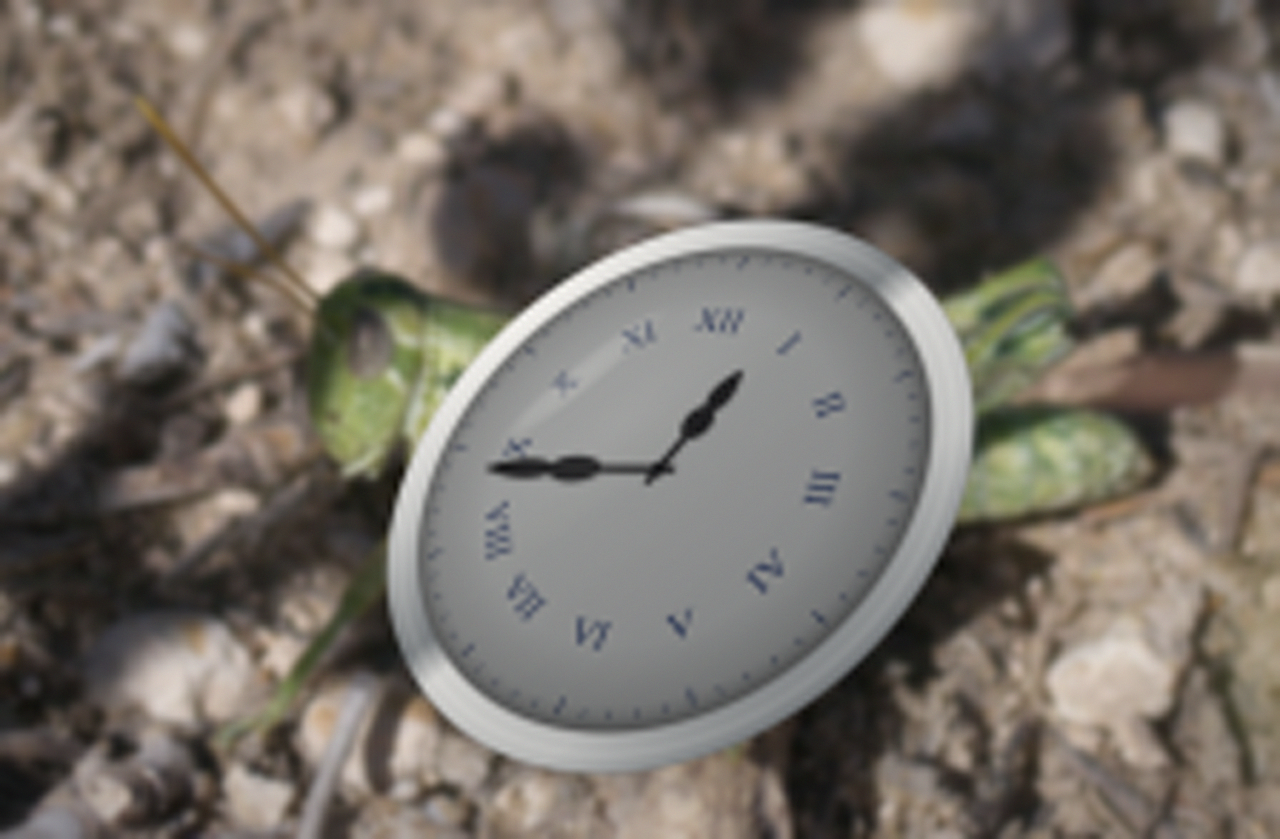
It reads h=12 m=44
